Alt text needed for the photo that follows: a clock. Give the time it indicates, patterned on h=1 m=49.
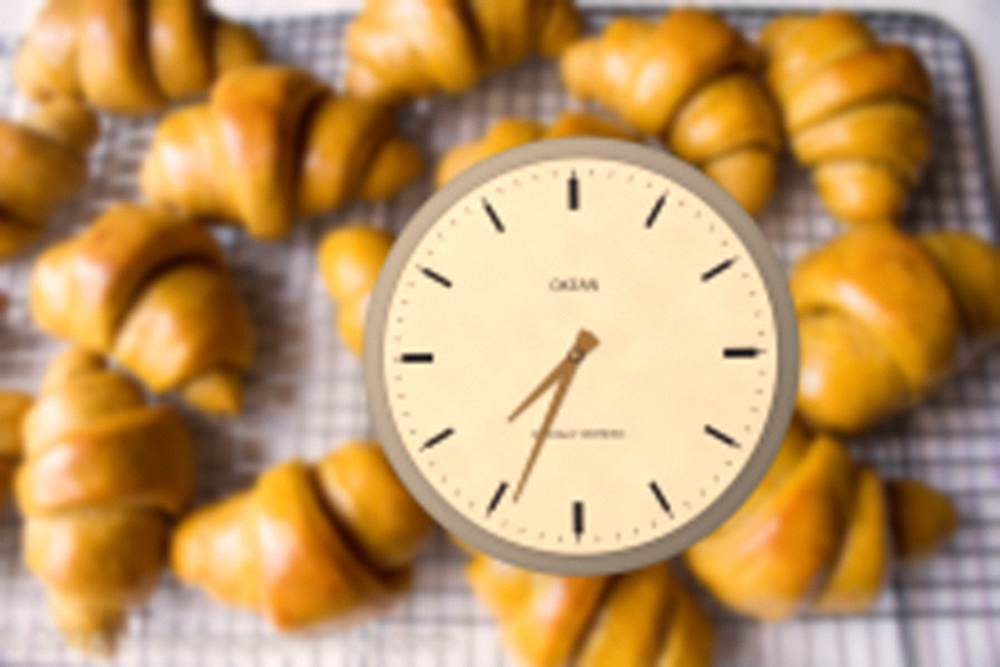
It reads h=7 m=34
